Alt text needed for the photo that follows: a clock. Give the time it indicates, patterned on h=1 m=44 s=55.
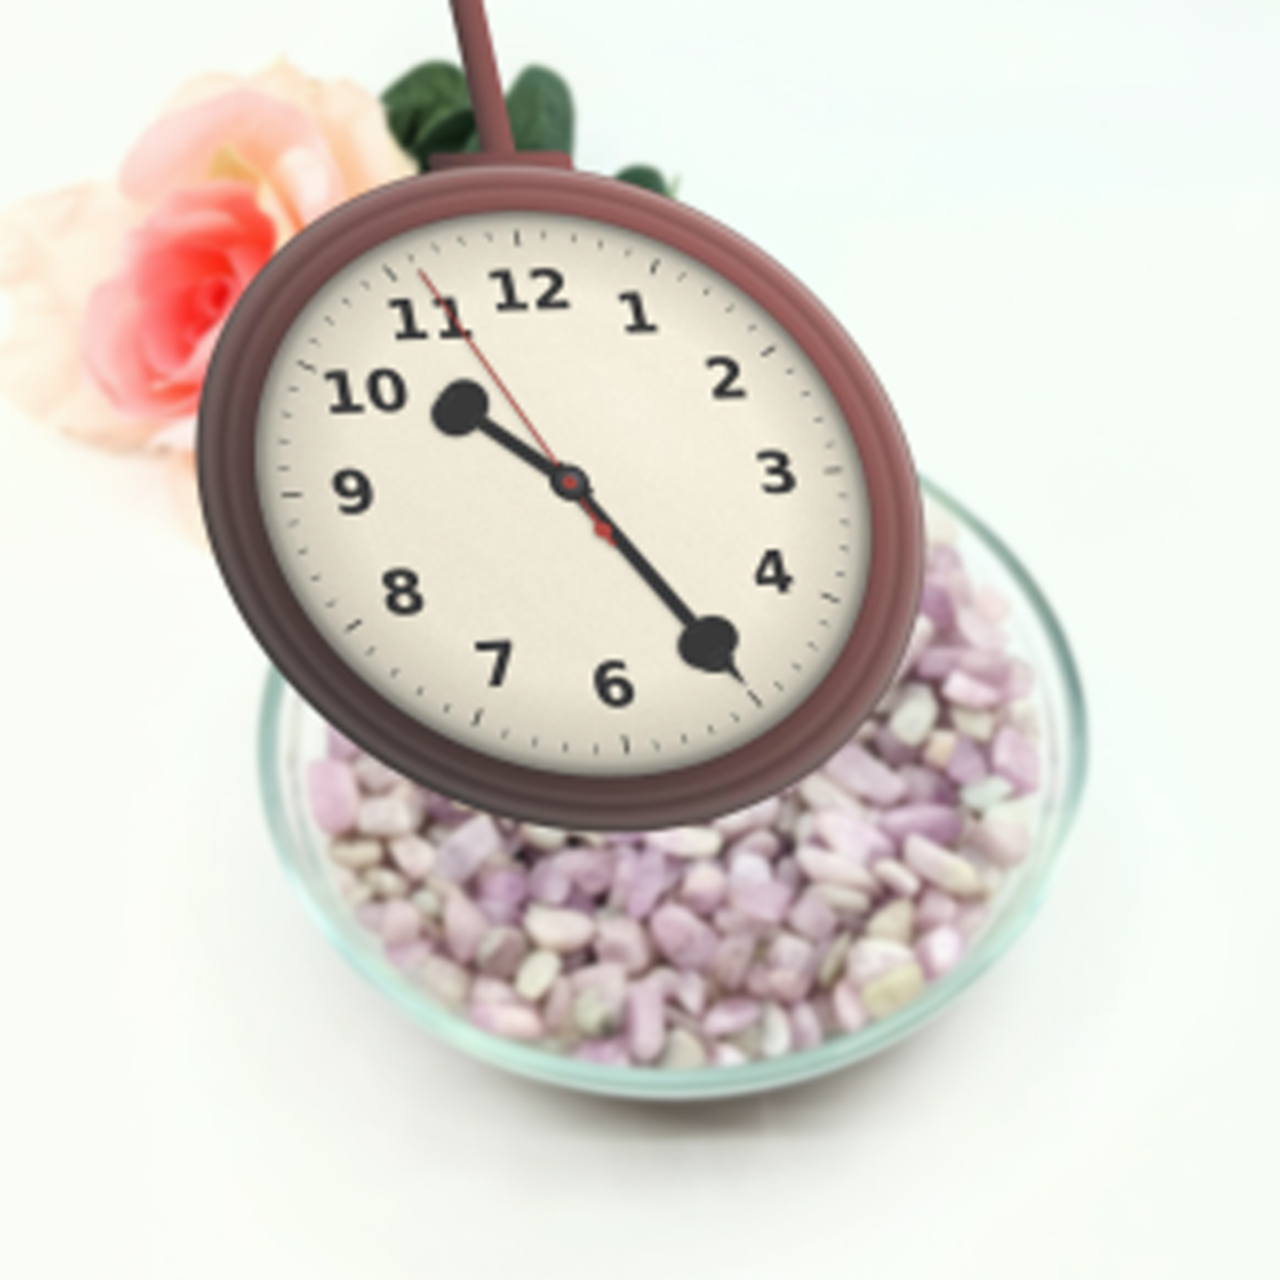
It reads h=10 m=24 s=56
